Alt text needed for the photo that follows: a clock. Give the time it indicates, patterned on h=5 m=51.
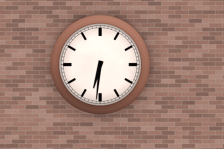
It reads h=6 m=31
